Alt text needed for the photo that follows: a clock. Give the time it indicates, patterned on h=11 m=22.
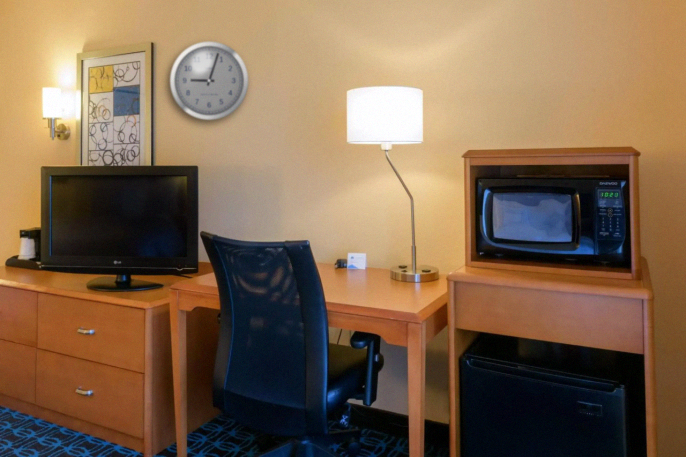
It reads h=9 m=3
